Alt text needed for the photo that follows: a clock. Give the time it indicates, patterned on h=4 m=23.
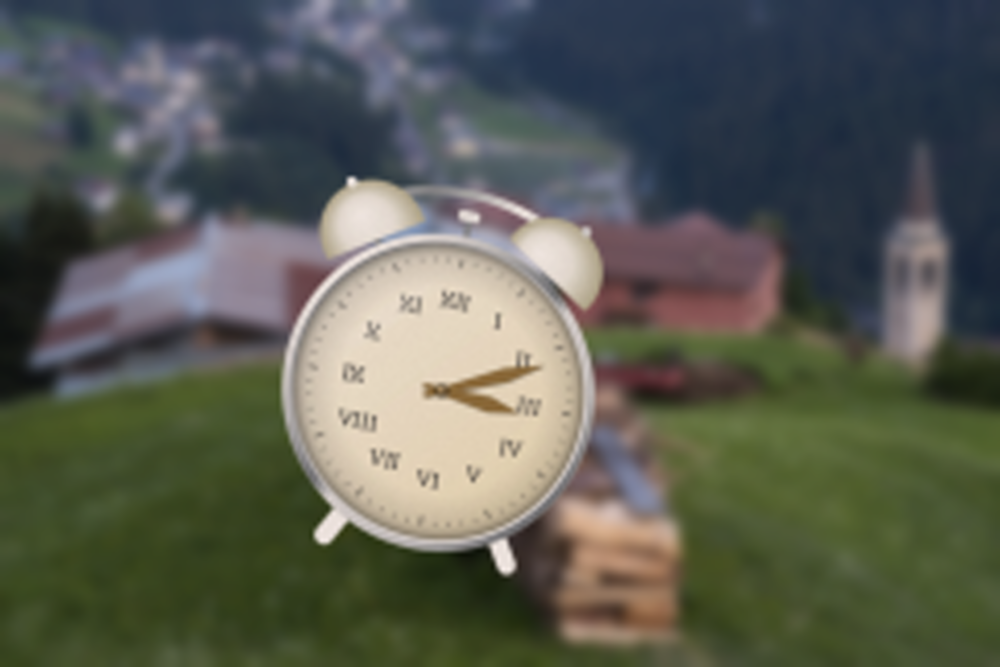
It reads h=3 m=11
